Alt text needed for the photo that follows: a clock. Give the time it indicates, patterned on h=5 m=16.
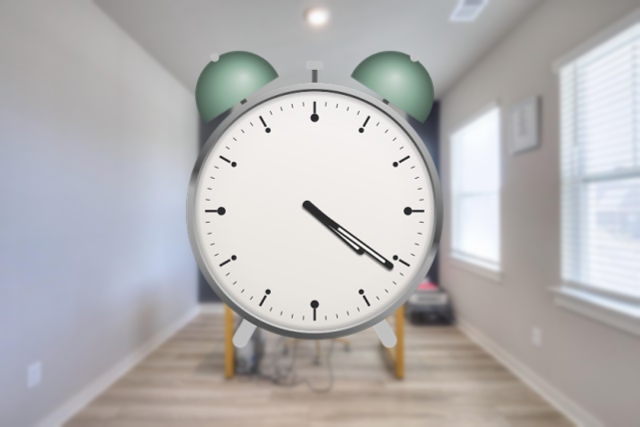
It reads h=4 m=21
